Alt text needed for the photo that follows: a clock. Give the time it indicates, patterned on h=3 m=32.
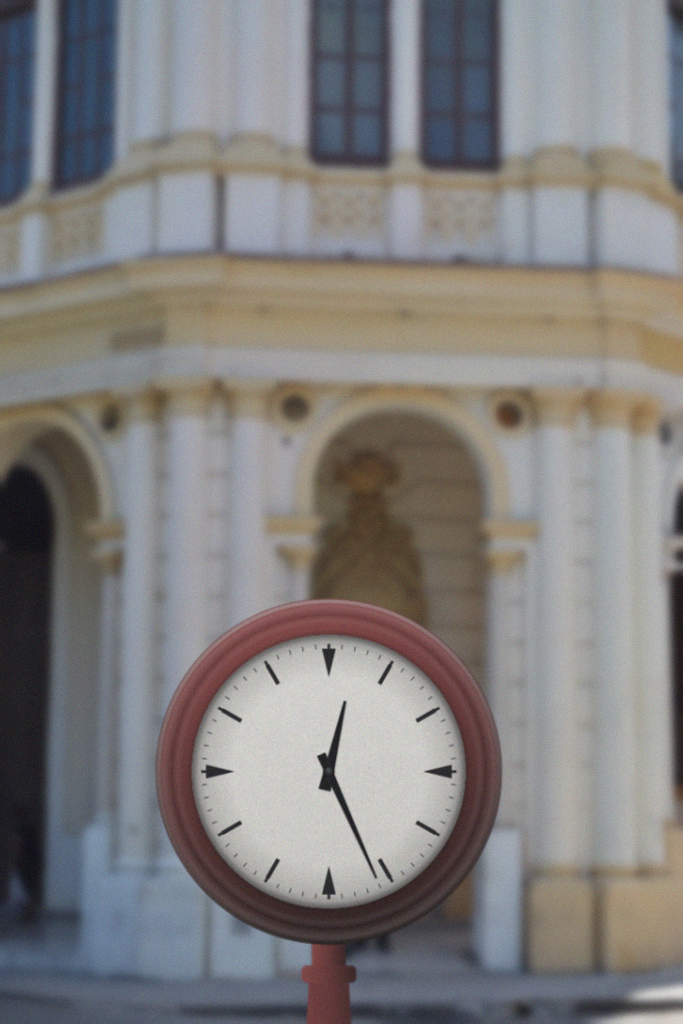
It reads h=12 m=26
